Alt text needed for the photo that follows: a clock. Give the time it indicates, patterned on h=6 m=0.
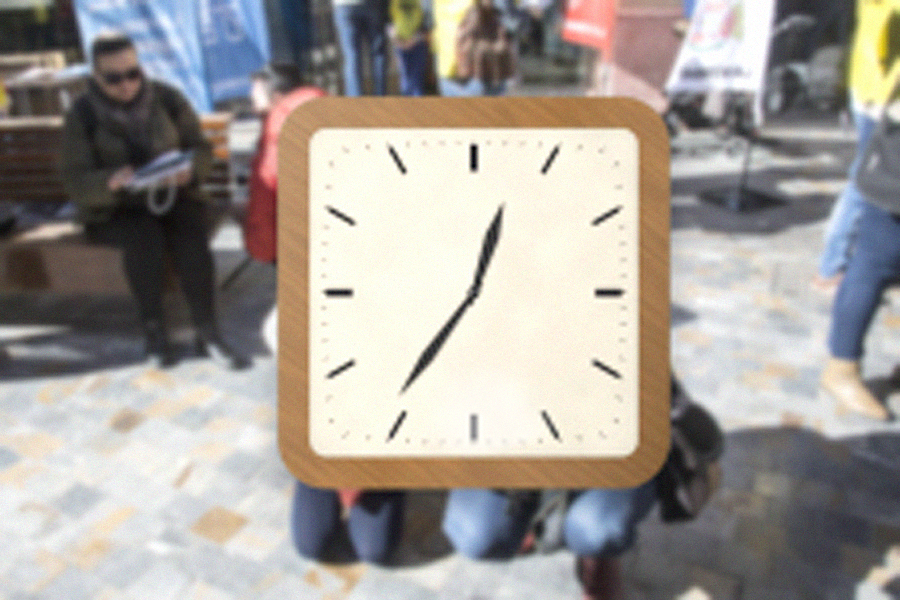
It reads h=12 m=36
